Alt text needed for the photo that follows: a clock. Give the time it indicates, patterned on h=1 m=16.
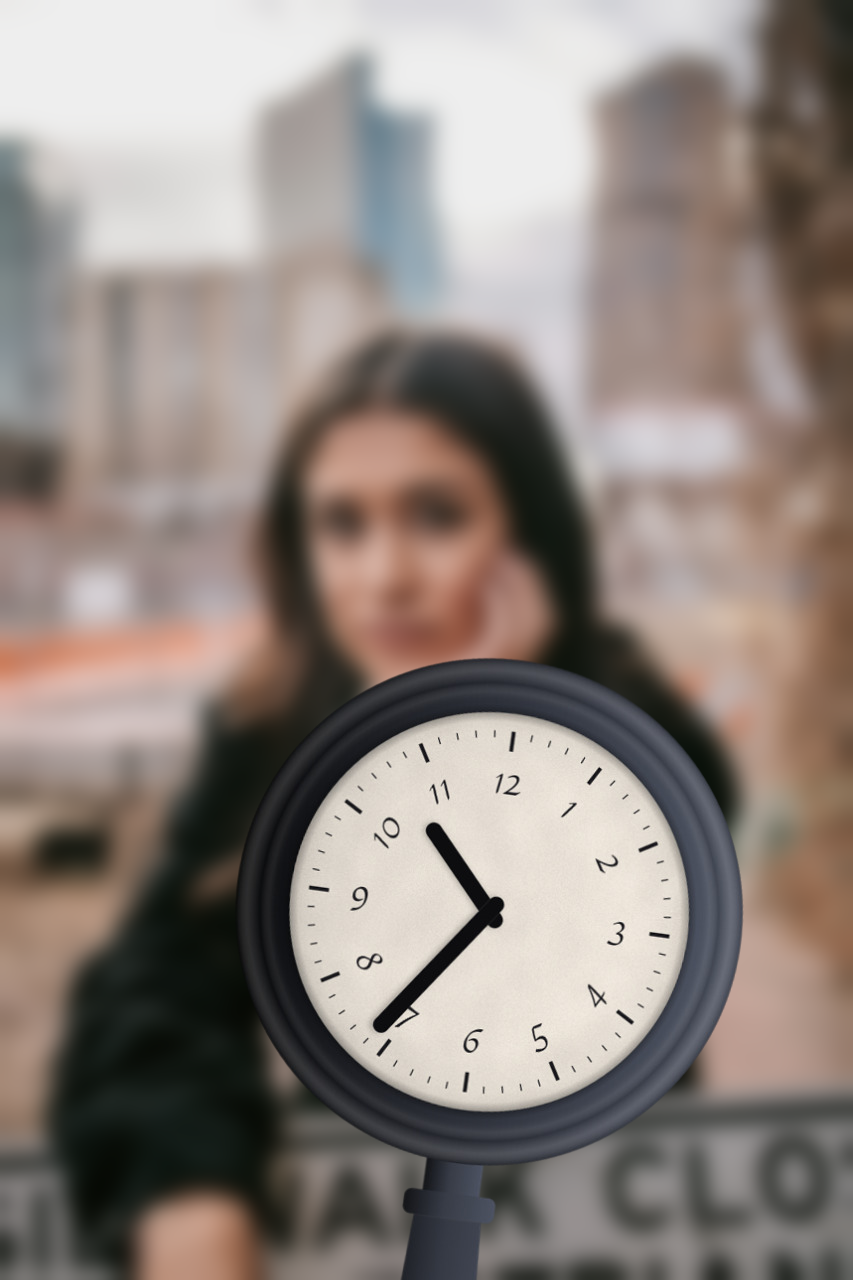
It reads h=10 m=36
